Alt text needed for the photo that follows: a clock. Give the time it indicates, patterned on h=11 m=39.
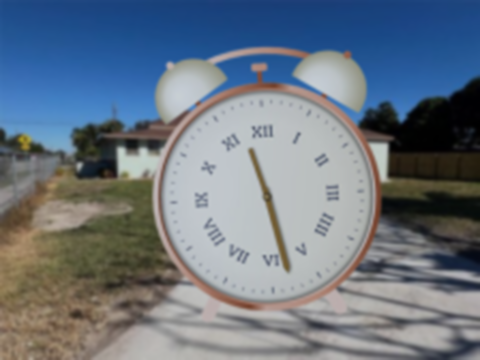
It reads h=11 m=28
